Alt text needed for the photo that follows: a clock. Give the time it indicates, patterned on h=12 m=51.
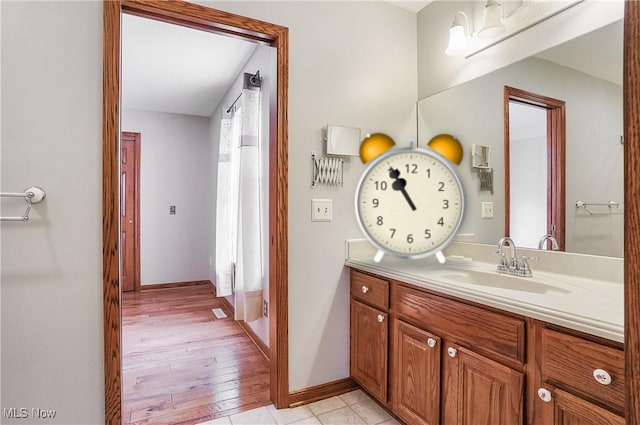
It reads h=10 m=55
